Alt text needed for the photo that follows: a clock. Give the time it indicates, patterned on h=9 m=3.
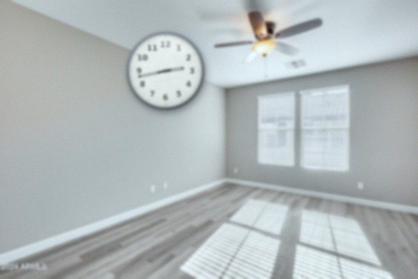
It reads h=2 m=43
